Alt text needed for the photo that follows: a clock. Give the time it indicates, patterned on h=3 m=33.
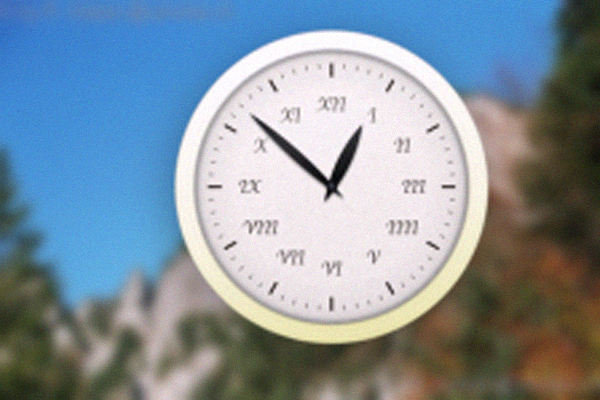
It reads h=12 m=52
